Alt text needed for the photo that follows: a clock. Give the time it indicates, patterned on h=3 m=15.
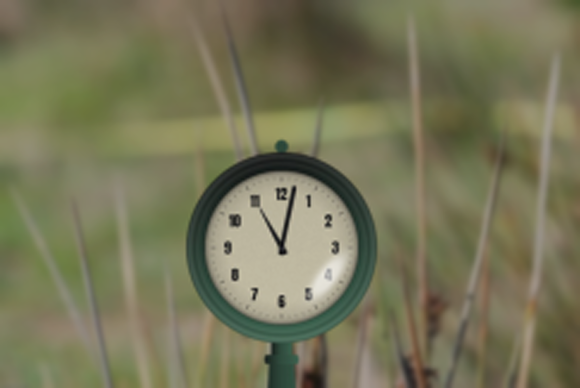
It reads h=11 m=2
